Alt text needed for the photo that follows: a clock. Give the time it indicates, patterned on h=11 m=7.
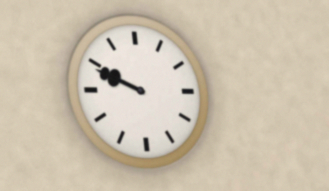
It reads h=9 m=49
